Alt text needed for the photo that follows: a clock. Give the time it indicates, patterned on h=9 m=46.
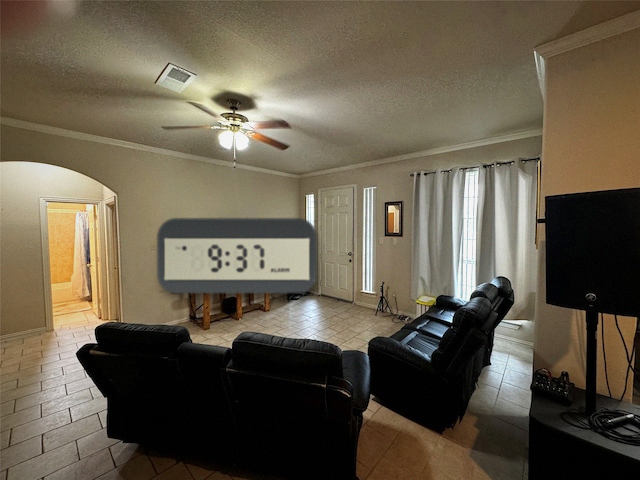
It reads h=9 m=37
